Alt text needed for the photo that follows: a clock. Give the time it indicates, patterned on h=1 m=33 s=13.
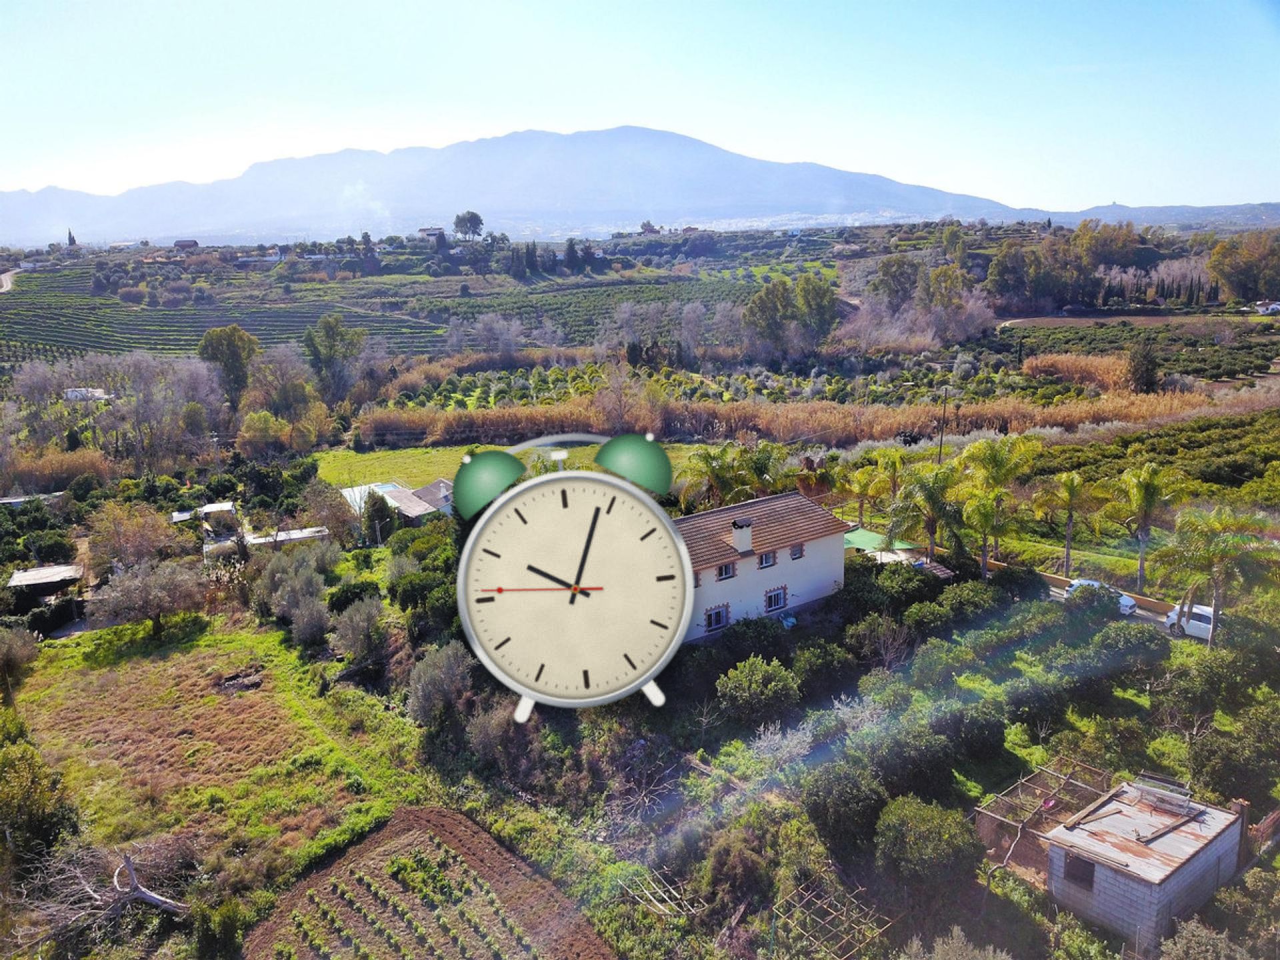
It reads h=10 m=3 s=46
